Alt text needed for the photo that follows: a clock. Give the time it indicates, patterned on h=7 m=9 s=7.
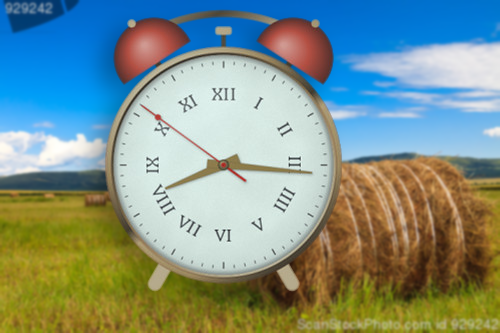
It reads h=8 m=15 s=51
